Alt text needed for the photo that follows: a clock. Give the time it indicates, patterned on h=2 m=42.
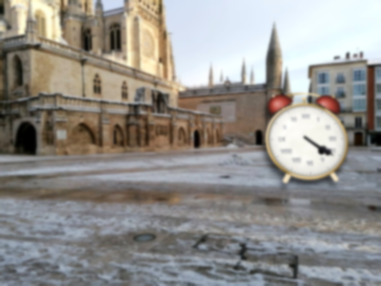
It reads h=4 m=21
